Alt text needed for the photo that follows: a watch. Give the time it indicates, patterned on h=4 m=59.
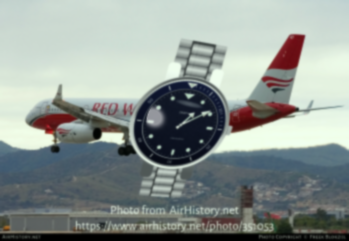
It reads h=1 m=9
